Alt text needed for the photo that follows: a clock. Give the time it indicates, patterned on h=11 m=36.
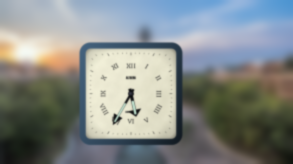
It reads h=5 m=35
